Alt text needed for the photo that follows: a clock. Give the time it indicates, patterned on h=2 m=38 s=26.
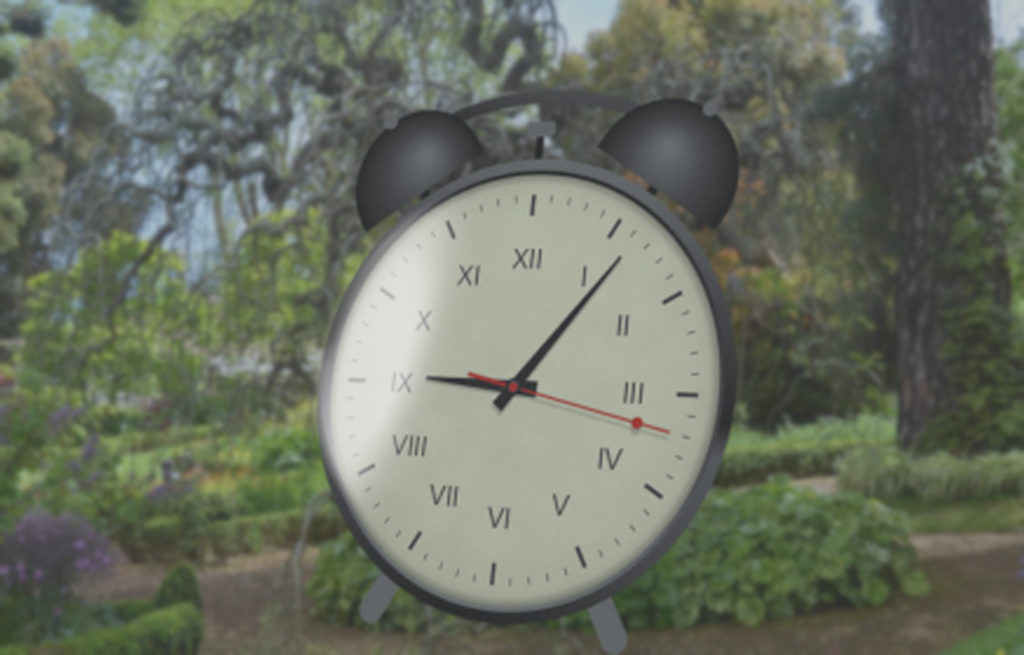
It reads h=9 m=6 s=17
